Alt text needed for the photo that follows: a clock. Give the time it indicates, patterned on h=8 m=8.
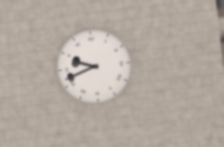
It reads h=9 m=42
